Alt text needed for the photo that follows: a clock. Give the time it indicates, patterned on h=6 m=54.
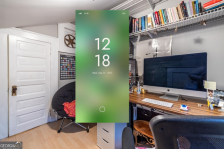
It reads h=12 m=18
